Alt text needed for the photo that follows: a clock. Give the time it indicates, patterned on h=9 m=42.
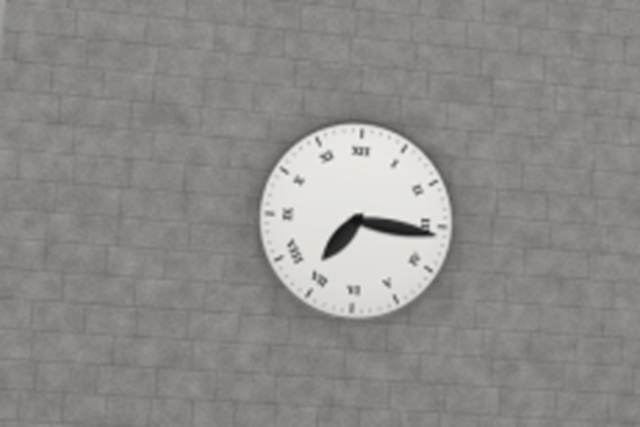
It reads h=7 m=16
